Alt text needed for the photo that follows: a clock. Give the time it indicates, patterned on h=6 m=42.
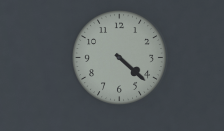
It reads h=4 m=22
